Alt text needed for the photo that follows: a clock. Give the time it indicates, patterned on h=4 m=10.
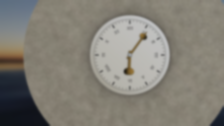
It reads h=6 m=6
